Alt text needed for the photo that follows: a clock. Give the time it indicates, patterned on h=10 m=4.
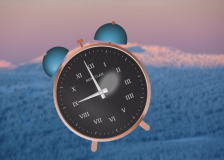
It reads h=8 m=59
